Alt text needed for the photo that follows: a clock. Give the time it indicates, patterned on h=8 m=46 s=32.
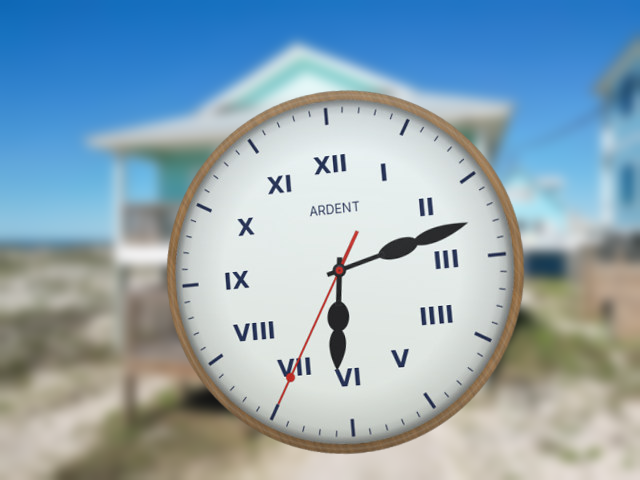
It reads h=6 m=12 s=35
